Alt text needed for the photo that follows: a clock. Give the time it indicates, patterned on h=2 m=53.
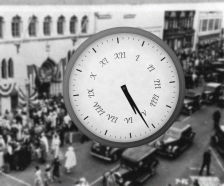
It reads h=5 m=26
